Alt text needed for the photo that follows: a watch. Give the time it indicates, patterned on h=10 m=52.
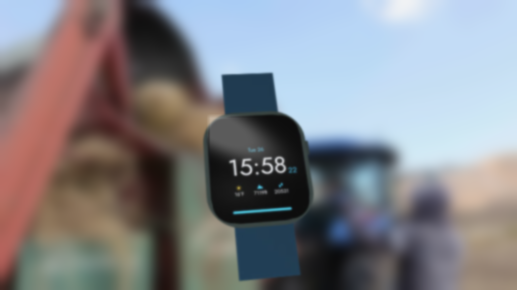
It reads h=15 m=58
